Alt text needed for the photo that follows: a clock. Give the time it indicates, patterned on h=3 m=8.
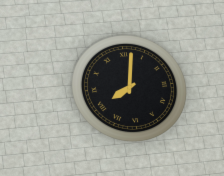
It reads h=8 m=2
